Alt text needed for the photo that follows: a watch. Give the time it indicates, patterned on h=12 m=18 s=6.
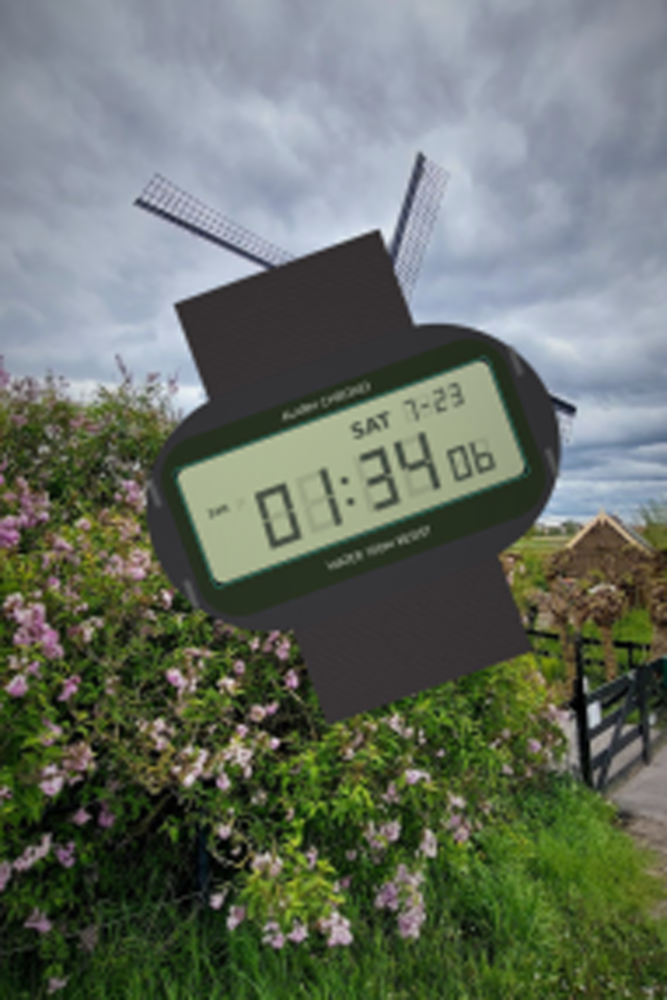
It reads h=1 m=34 s=6
